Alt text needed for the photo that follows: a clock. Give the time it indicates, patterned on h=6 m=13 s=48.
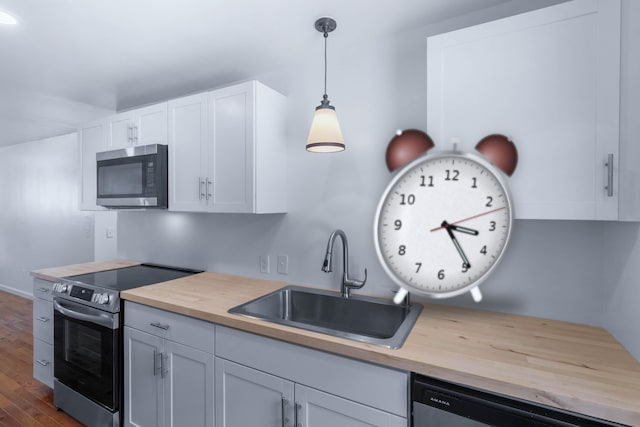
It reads h=3 m=24 s=12
